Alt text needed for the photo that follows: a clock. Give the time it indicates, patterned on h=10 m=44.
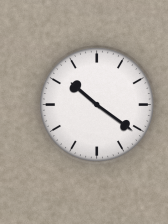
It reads h=10 m=21
